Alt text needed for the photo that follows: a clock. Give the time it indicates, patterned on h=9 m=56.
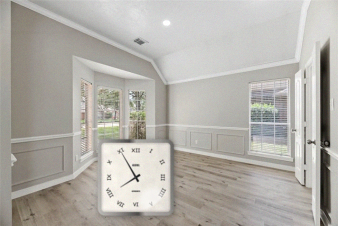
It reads h=7 m=55
